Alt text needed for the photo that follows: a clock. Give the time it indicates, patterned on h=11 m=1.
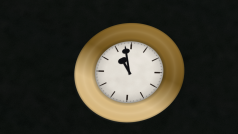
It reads h=10 m=58
